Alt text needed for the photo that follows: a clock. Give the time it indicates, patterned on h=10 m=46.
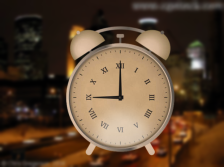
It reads h=9 m=0
